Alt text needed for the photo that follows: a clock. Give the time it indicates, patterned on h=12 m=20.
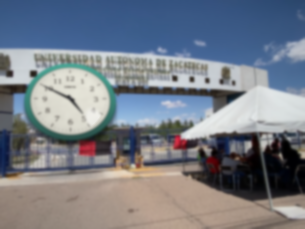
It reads h=4 m=50
